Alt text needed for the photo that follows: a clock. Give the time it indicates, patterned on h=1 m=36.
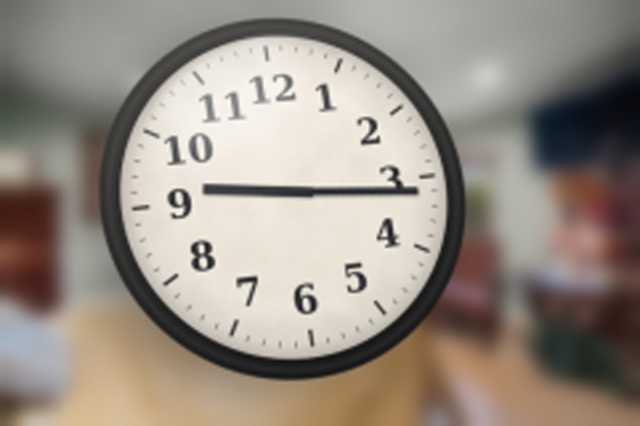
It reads h=9 m=16
